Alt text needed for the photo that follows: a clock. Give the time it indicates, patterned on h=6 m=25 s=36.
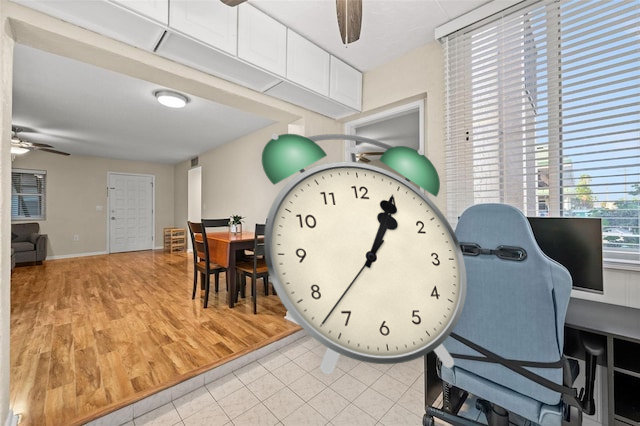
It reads h=1 m=4 s=37
